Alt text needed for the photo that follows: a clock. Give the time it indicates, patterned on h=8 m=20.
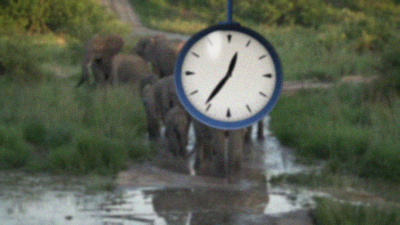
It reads h=12 m=36
